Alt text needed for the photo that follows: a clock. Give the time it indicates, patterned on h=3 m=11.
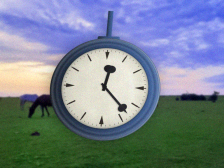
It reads h=12 m=23
